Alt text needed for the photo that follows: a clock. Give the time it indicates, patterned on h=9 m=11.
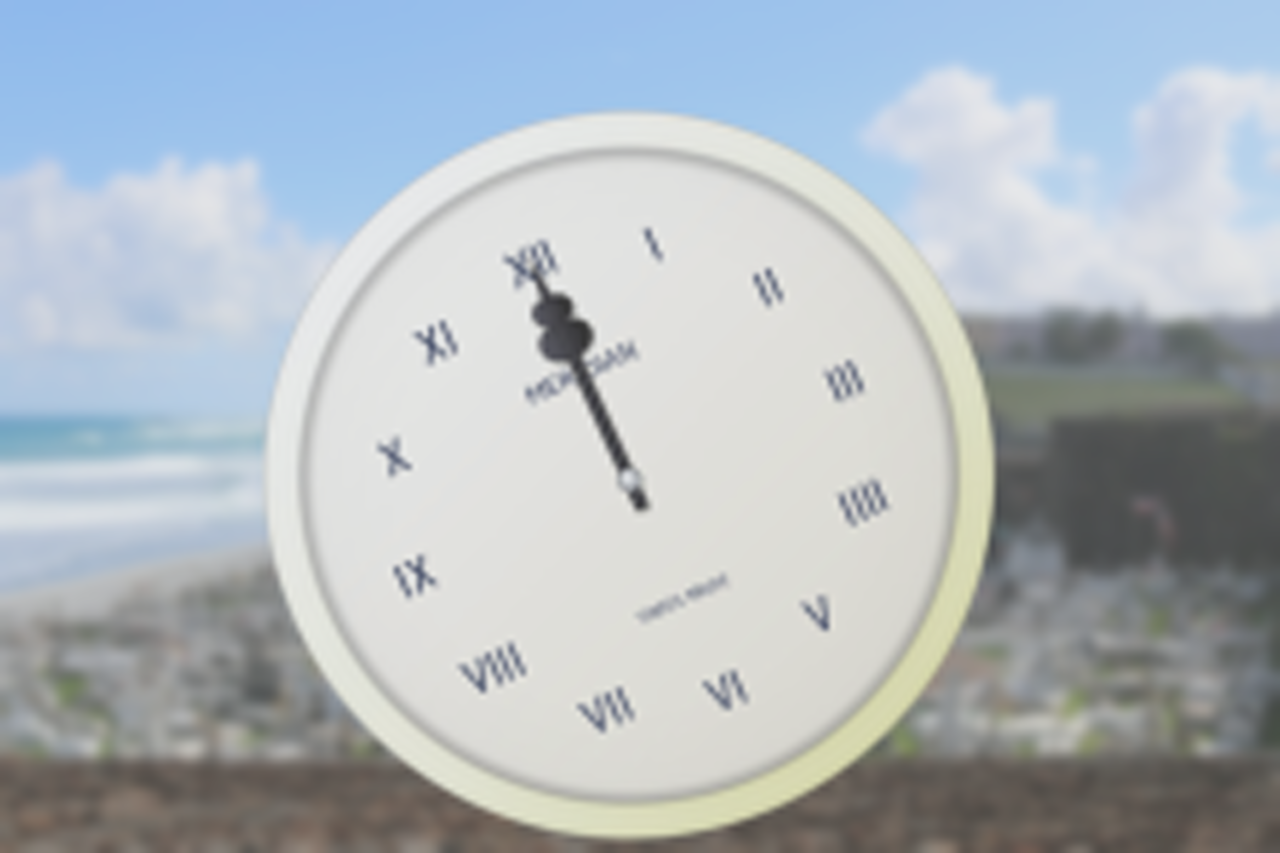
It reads h=12 m=0
